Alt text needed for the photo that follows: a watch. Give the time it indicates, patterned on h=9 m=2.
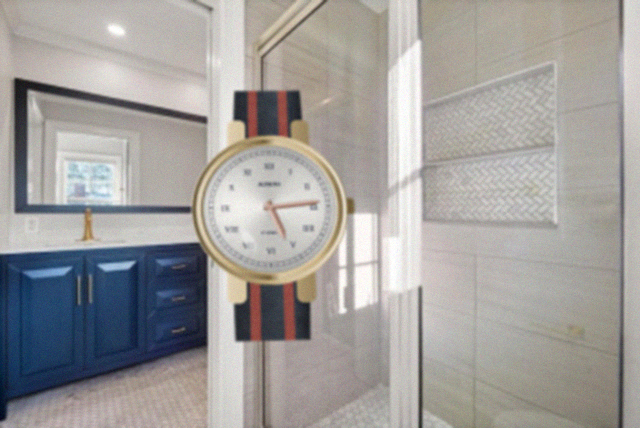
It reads h=5 m=14
